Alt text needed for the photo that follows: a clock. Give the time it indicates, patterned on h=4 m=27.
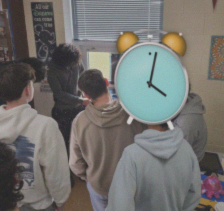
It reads h=4 m=2
